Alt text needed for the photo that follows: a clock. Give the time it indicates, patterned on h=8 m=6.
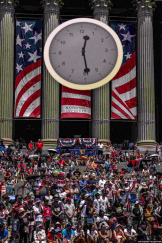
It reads h=12 m=29
